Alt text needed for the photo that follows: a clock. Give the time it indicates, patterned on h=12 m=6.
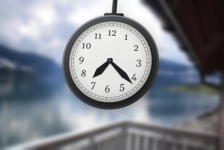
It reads h=7 m=22
